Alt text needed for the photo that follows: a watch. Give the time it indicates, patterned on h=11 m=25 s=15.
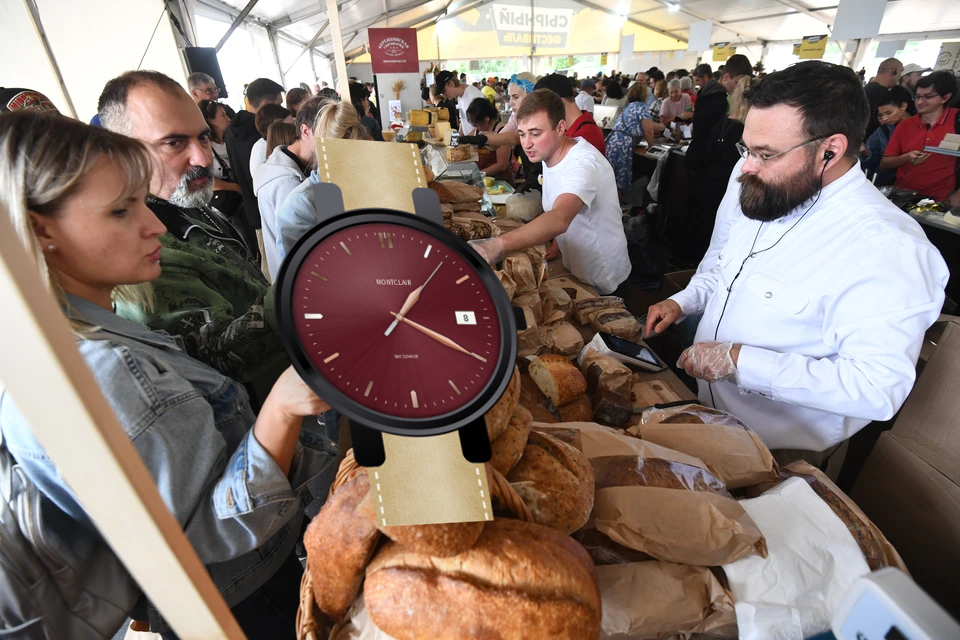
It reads h=1 m=20 s=7
